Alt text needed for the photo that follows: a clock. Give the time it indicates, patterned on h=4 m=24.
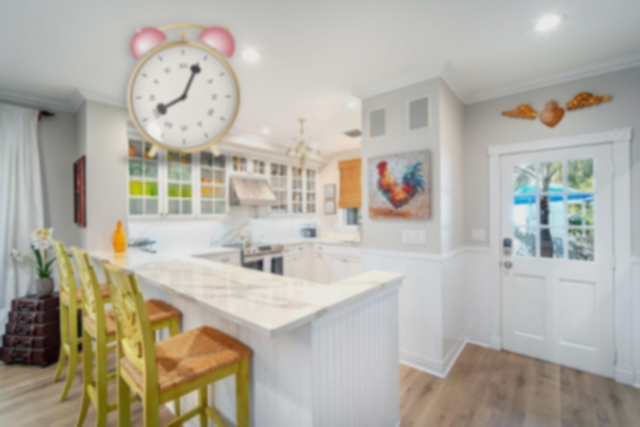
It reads h=8 m=4
